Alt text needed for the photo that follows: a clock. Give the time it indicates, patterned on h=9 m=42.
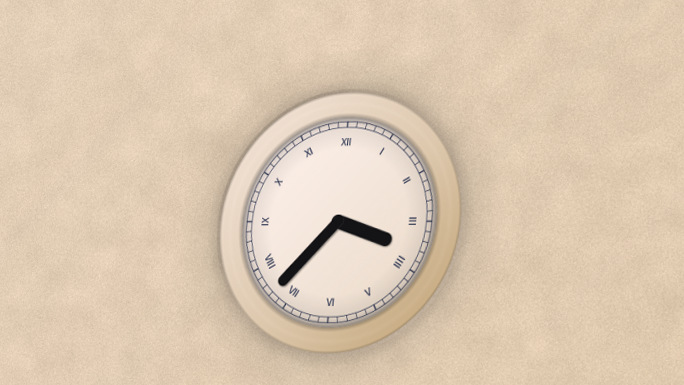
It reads h=3 m=37
